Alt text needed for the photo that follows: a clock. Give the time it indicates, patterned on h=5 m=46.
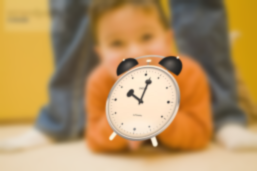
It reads h=10 m=2
